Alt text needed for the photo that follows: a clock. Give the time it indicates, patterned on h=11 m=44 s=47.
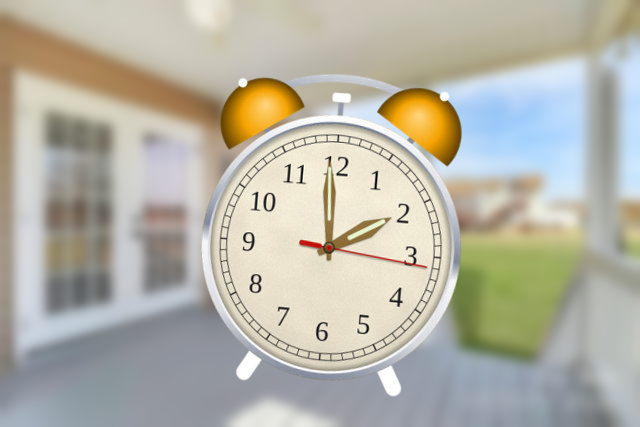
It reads h=1 m=59 s=16
